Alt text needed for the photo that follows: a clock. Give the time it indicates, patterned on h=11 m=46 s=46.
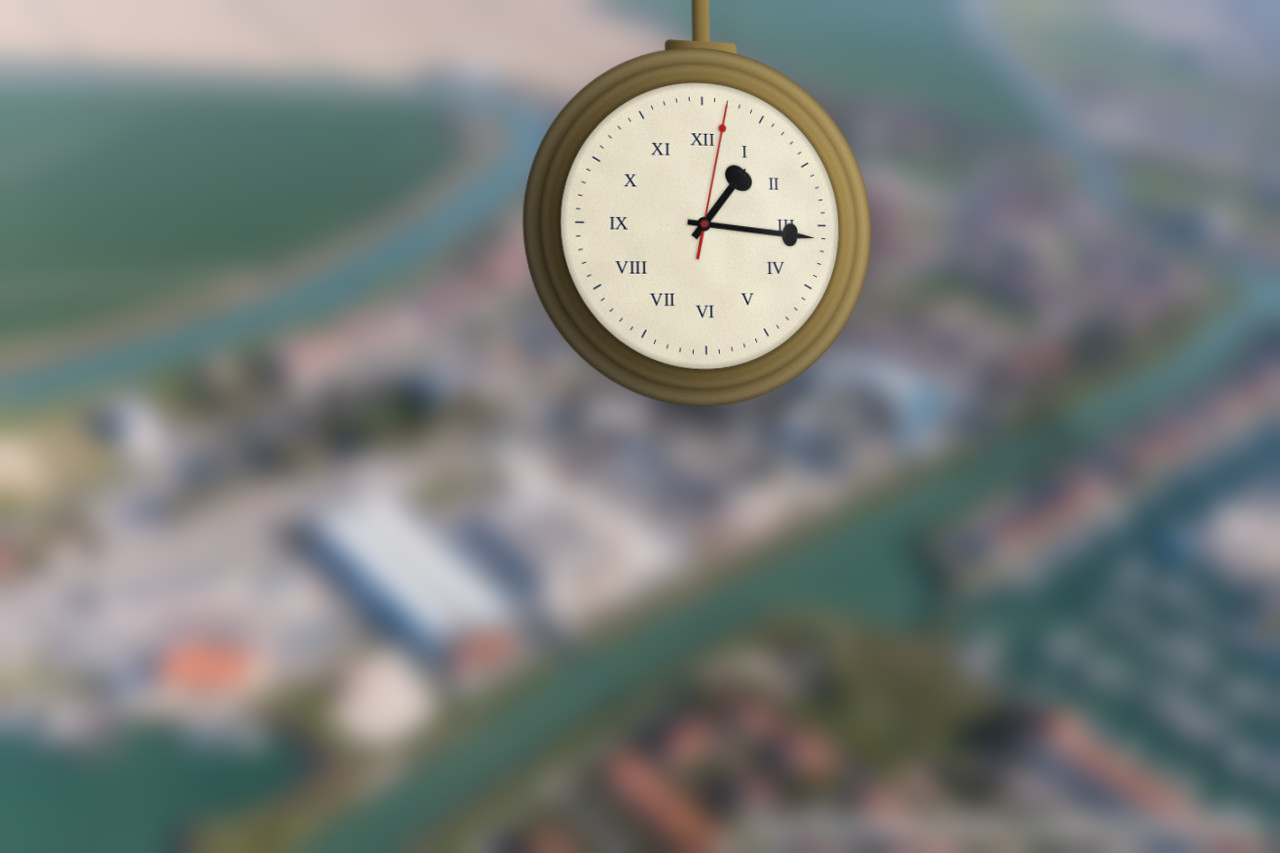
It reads h=1 m=16 s=2
